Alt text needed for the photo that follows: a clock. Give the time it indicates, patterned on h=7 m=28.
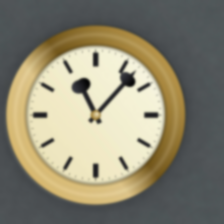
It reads h=11 m=7
